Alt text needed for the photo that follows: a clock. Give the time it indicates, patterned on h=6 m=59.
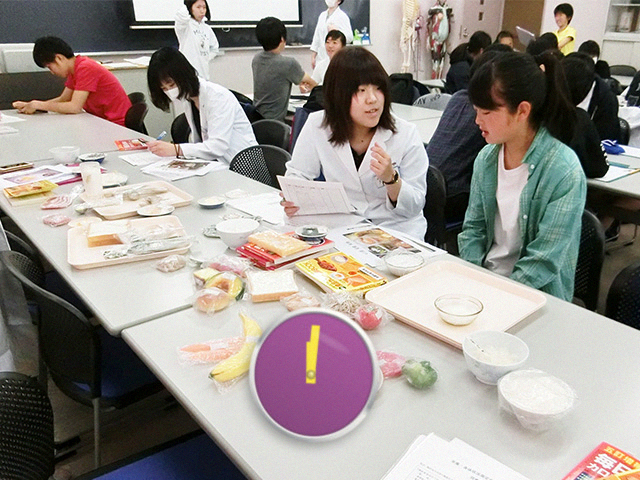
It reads h=12 m=1
